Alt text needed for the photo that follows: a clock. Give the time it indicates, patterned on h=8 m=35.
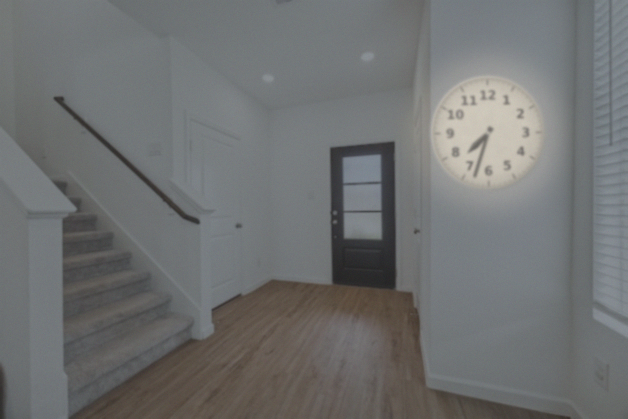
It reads h=7 m=33
